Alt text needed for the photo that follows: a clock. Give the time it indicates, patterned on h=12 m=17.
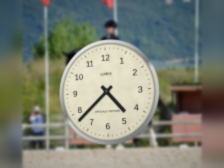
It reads h=4 m=38
